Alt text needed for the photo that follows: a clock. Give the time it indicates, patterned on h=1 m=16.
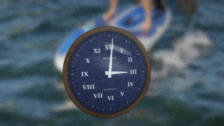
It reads h=3 m=1
